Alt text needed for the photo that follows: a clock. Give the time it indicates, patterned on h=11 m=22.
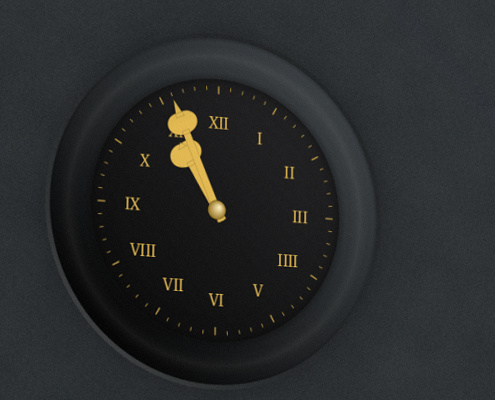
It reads h=10 m=56
